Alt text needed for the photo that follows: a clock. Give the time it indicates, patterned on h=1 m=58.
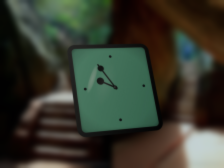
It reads h=9 m=55
